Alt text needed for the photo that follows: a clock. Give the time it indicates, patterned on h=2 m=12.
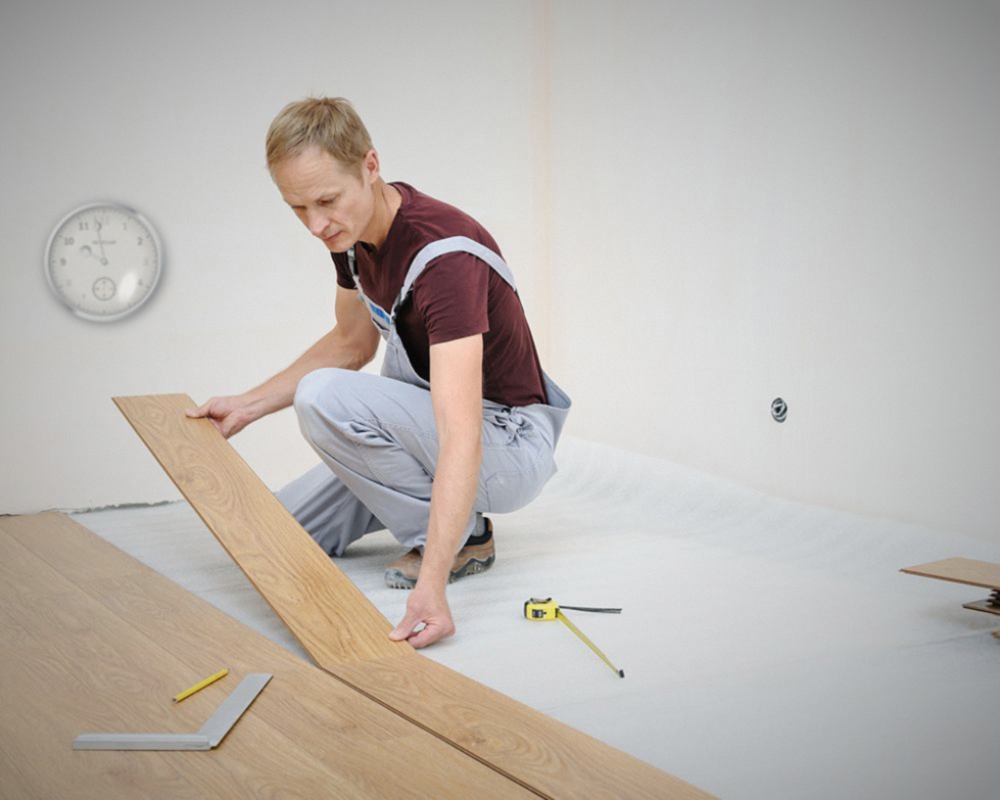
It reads h=9 m=58
